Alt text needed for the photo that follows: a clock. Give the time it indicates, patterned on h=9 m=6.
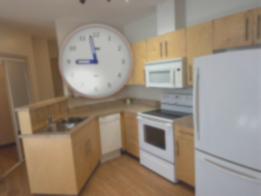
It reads h=8 m=58
